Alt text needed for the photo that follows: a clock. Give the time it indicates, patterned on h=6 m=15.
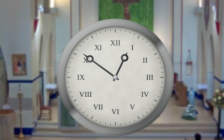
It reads h=12 m=51
